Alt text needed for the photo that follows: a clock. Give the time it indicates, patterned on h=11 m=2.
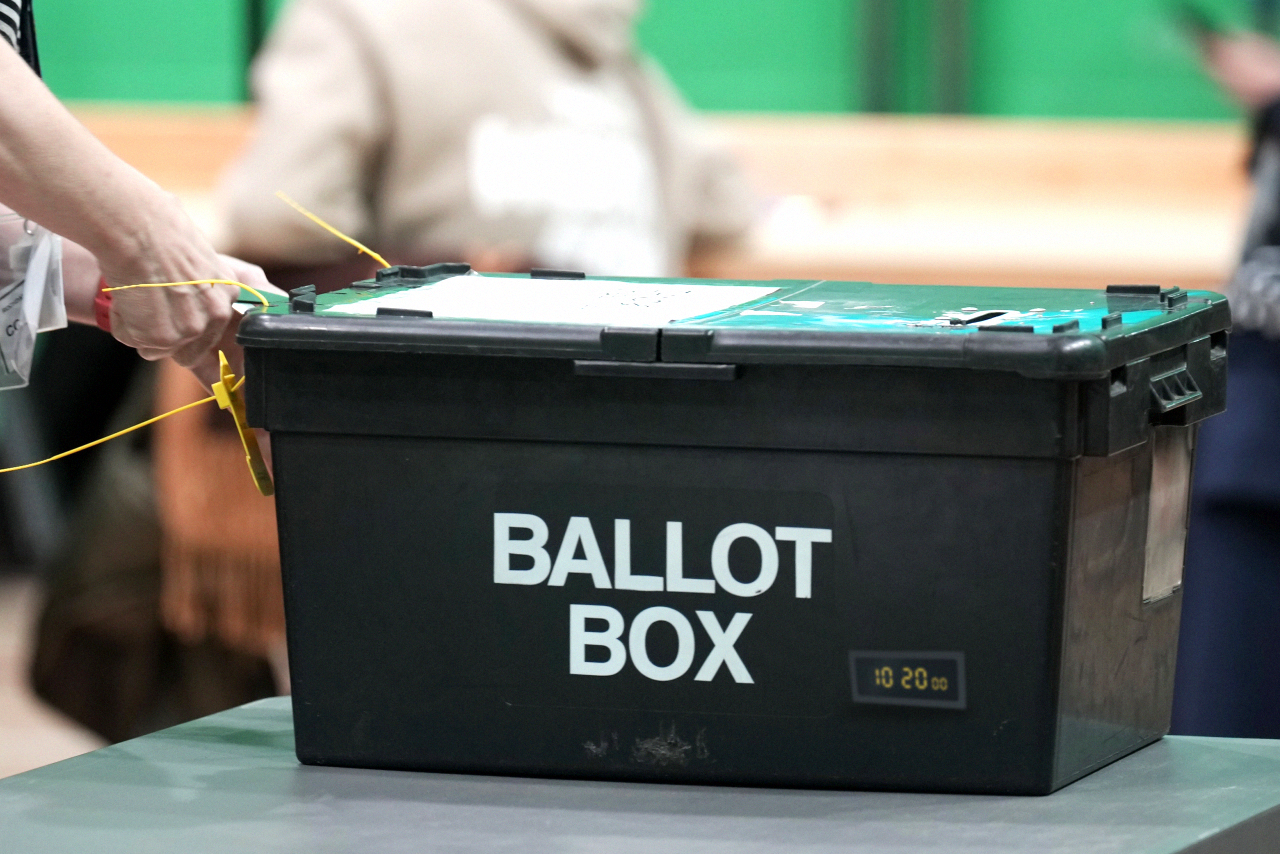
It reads h=10 m=20
